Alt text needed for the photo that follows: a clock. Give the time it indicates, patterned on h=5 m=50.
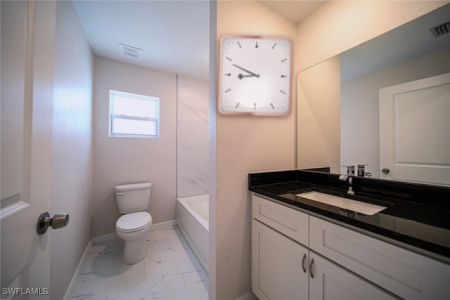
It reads h=8 m=49
